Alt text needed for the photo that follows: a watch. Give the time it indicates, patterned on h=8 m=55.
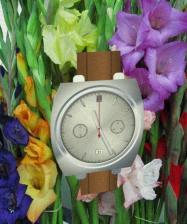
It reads h=11 m=26
